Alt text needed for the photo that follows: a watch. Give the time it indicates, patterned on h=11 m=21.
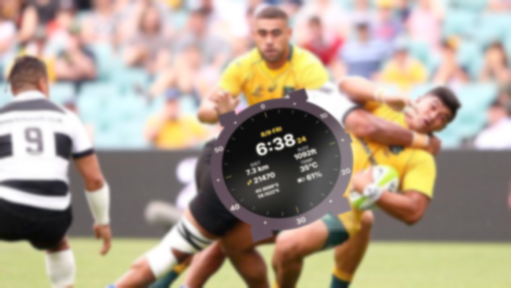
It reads h=6 m=38
